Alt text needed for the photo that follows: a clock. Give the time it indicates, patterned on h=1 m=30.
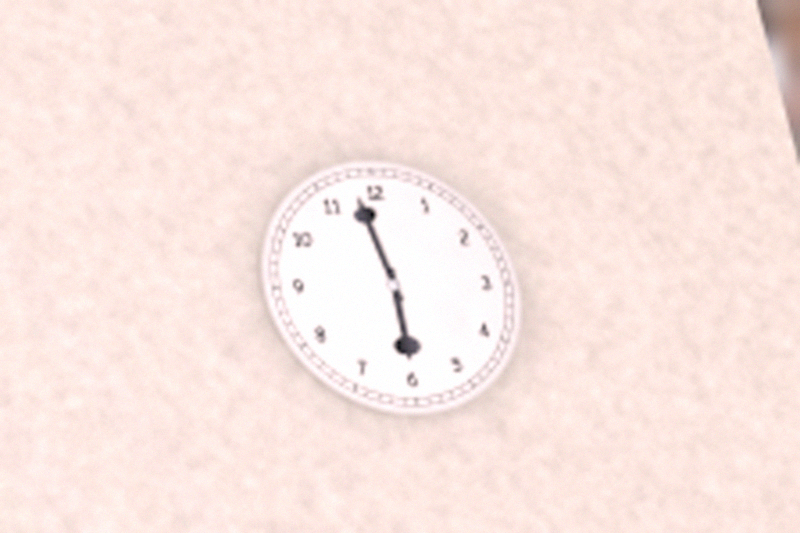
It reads h=5 m=58
